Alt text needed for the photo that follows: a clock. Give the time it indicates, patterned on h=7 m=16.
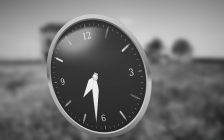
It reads h=7 m=32
